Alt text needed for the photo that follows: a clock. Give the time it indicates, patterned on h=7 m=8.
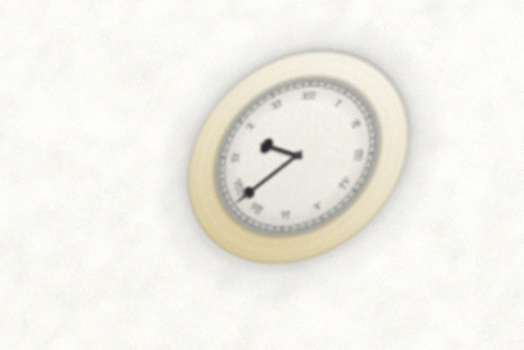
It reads h=9 m=38
